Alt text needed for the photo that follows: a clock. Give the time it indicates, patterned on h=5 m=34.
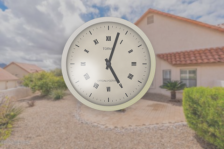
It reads h=5 m=3
